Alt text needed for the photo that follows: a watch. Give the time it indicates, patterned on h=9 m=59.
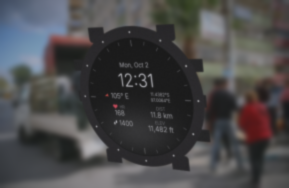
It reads h=12 m=31
